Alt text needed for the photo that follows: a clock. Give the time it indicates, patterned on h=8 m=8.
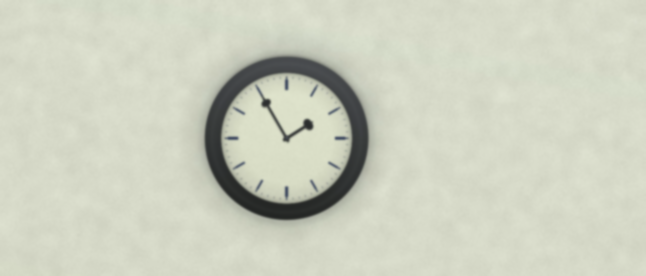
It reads h=1 m=55
